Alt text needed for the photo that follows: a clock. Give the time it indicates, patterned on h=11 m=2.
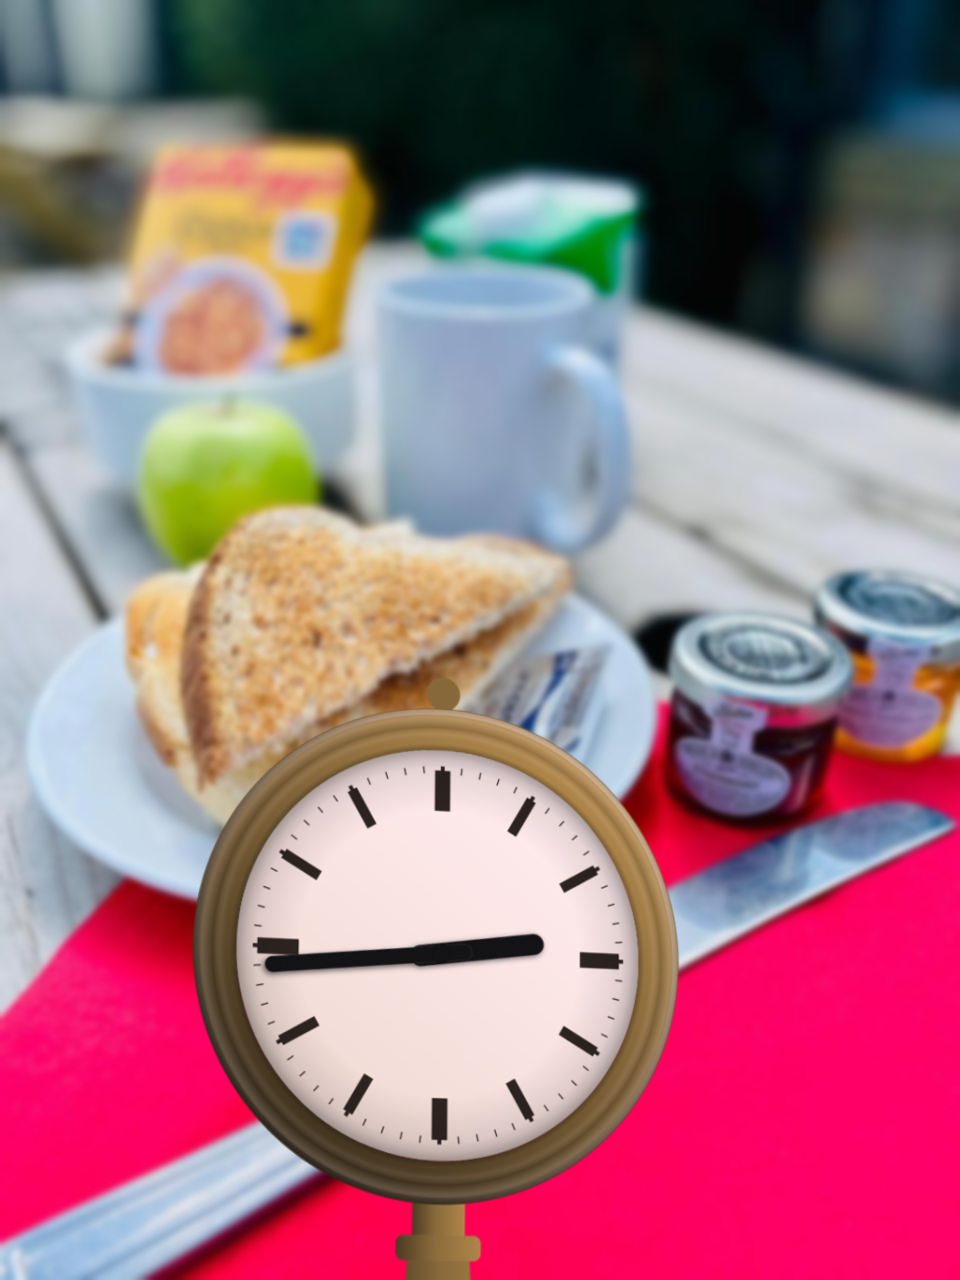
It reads h=2 m=44
